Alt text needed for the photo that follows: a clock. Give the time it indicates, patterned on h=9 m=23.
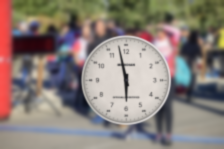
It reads h=5 m=58
